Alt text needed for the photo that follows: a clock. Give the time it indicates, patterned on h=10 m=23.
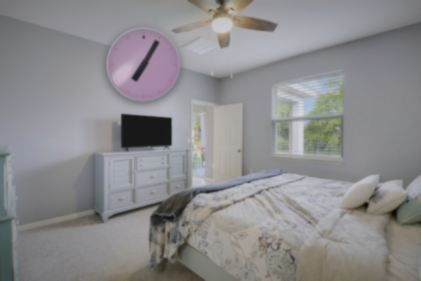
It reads h=7 m=5
